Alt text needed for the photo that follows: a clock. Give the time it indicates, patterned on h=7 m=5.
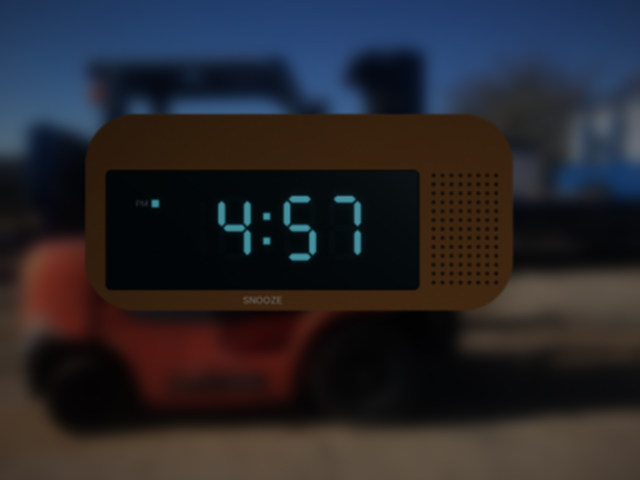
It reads h=4 m=57
